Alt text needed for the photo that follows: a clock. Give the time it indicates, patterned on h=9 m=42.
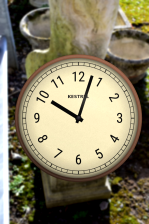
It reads h=10 m=3
